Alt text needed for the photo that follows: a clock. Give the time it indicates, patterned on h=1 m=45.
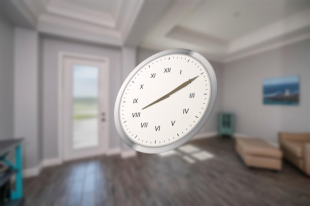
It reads h=8 m=10
